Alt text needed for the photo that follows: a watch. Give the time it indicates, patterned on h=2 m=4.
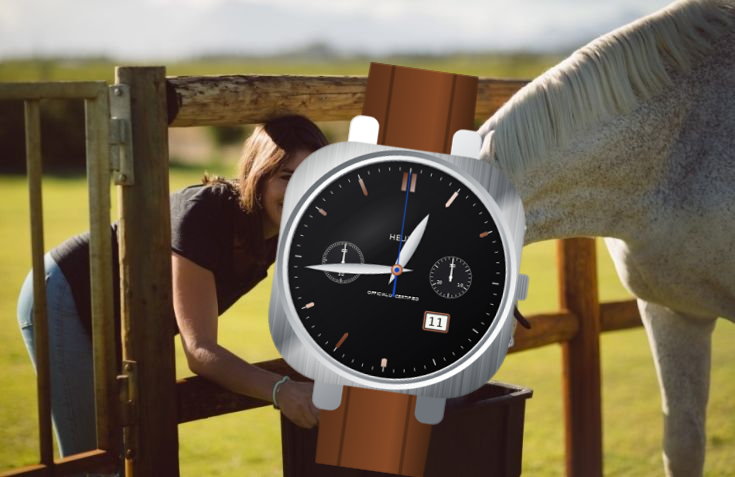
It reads h=12 m=44
